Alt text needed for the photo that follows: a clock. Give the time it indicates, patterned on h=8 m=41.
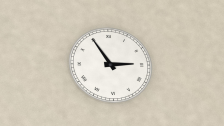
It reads h=2 m=55
